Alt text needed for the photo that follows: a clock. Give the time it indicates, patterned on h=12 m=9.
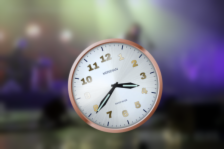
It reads h=3 m=39
